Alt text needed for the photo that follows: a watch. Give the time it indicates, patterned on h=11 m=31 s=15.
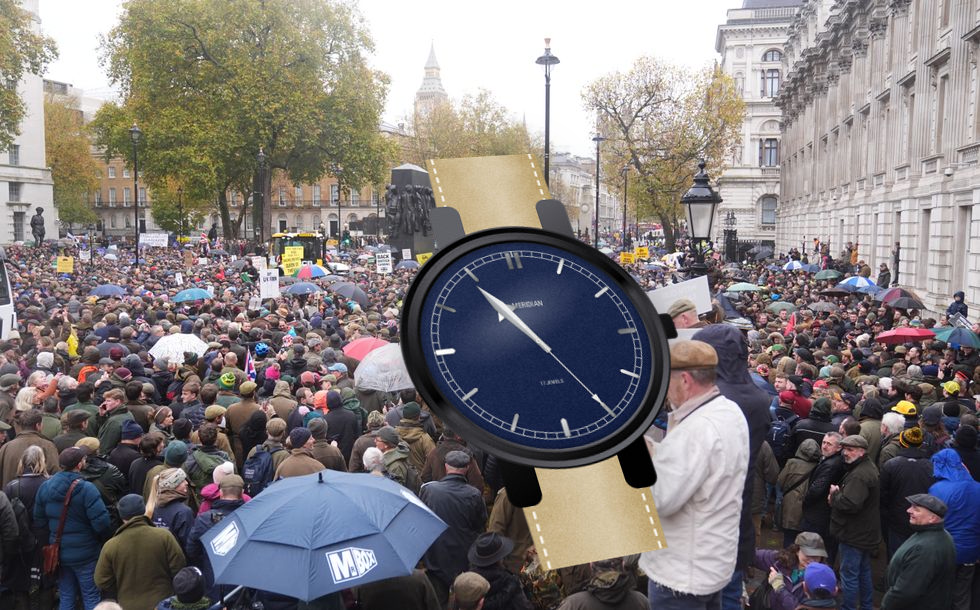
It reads h=10 m=54 s=25
